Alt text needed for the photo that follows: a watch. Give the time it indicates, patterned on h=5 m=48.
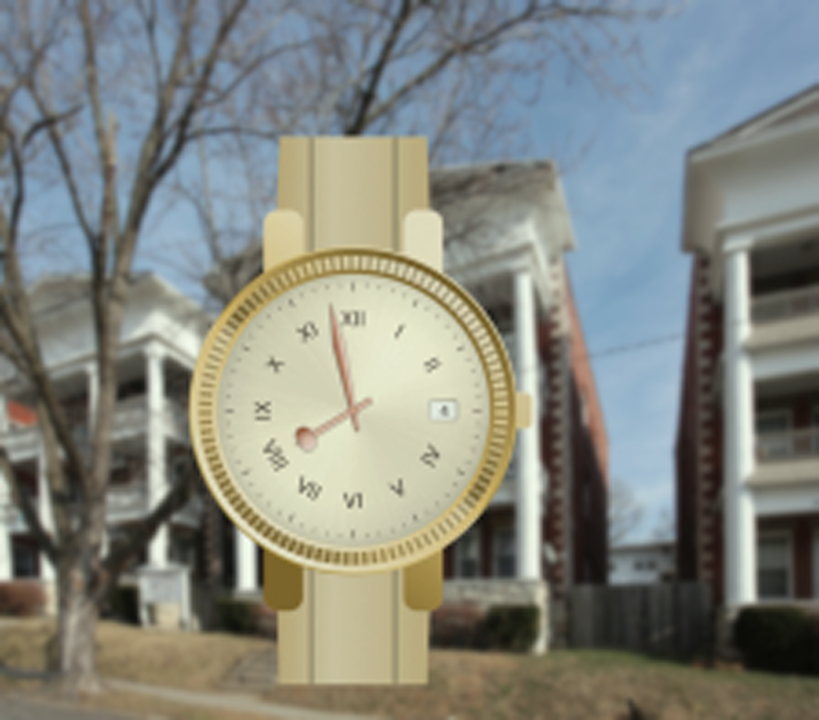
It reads h=7 m=58
